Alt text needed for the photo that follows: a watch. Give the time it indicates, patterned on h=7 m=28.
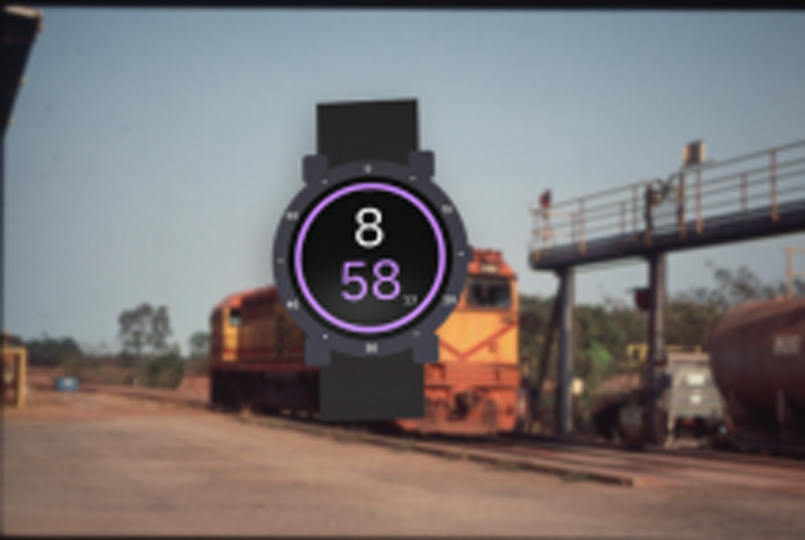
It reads h=8 m=58
